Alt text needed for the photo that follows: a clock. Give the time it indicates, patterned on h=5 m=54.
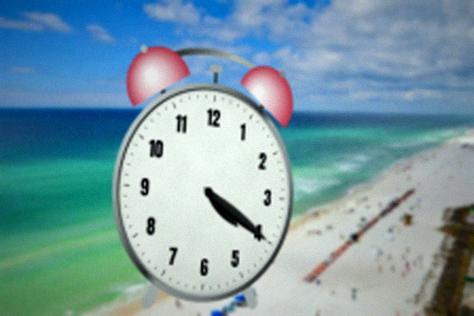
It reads h=4 m=20
